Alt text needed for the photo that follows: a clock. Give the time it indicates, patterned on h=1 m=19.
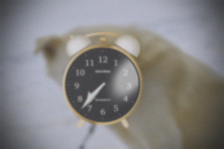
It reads h=7 m=37
